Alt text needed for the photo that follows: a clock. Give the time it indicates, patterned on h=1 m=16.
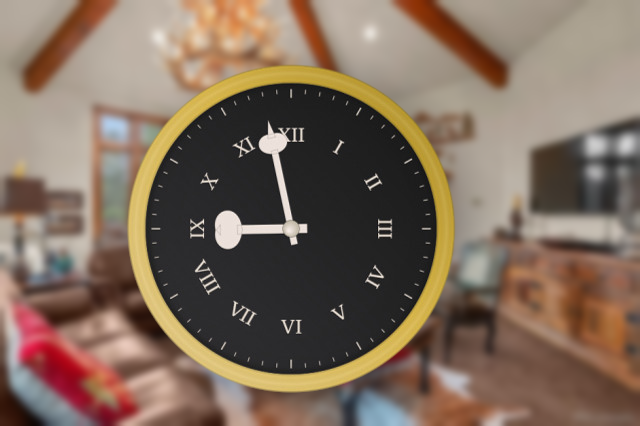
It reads h=8 m=58
